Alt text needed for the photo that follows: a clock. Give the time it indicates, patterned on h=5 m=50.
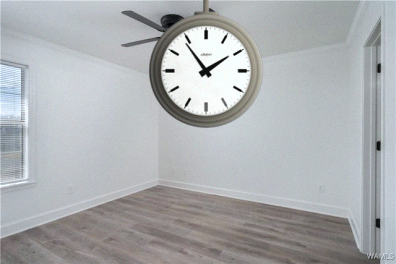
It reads h=1 m=54
